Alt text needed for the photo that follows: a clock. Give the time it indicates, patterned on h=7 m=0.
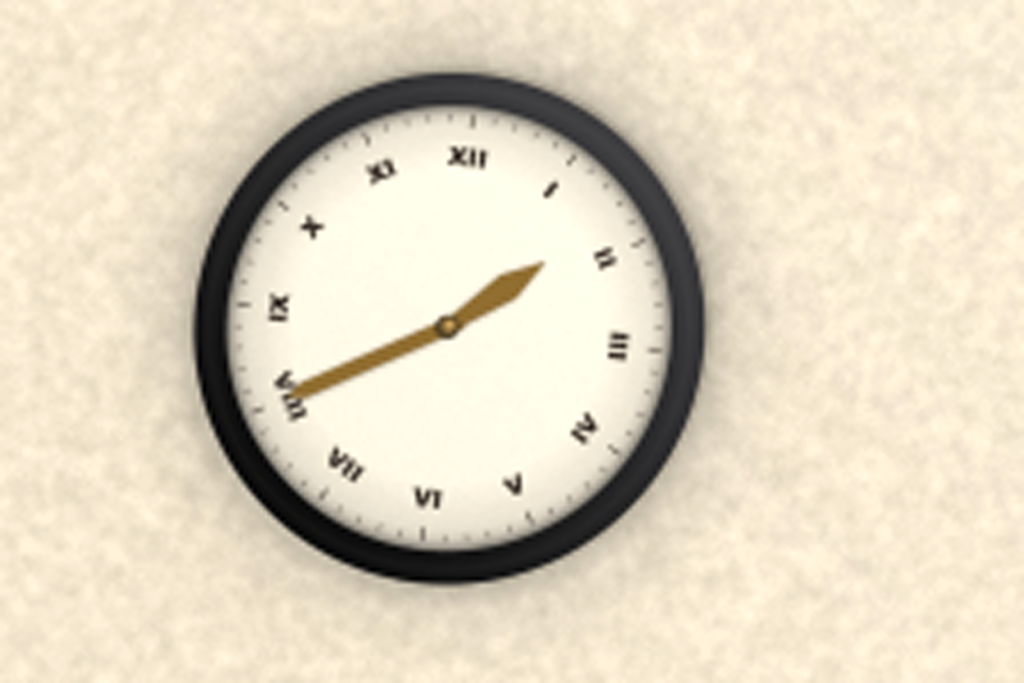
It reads h=1 m=40
